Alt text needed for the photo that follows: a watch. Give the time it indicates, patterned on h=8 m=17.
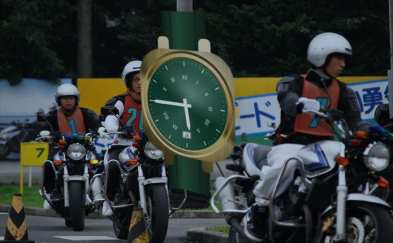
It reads h=5 m=45
